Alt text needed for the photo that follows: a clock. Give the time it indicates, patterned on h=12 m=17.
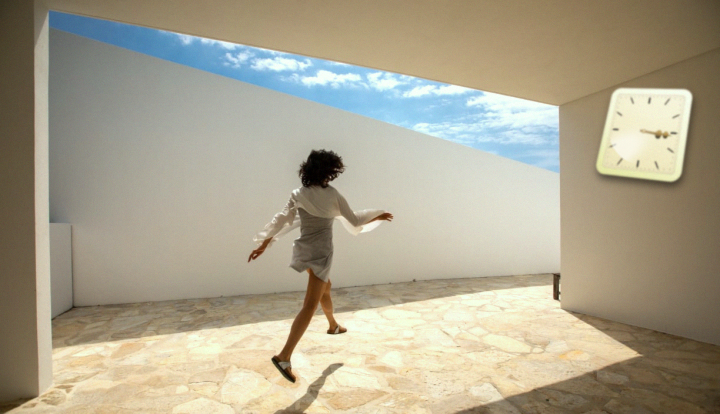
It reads h=3 m=16
